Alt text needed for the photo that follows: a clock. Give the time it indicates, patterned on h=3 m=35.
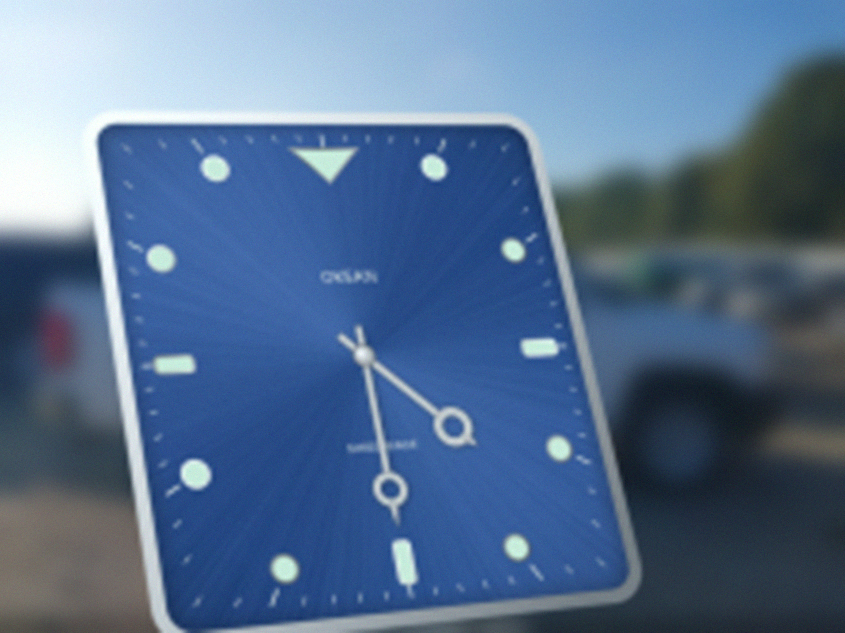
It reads h=4 m=30
